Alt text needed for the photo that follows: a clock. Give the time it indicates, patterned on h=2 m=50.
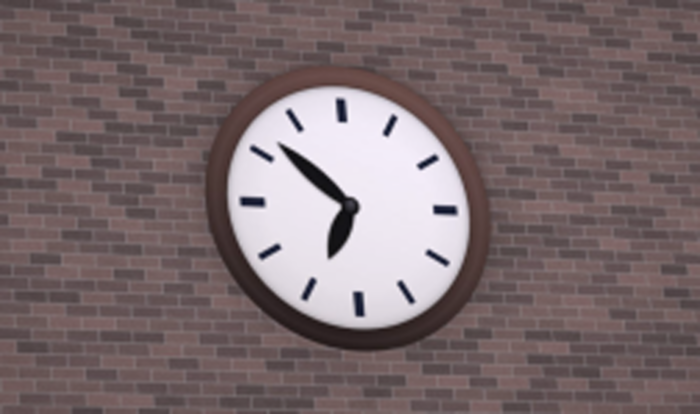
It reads h=6 m=52
